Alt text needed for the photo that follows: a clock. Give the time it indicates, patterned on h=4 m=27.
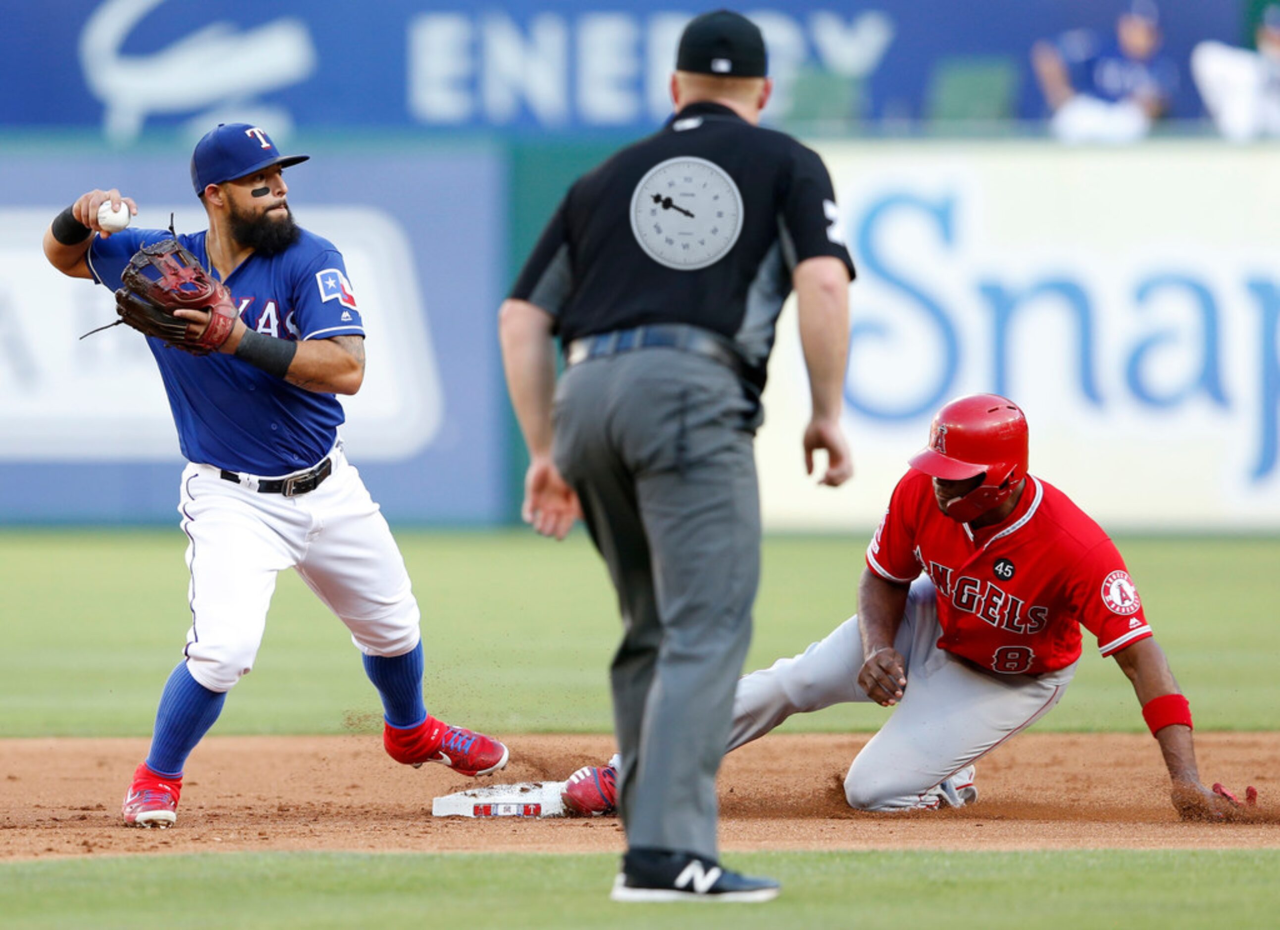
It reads h=9 m=49
